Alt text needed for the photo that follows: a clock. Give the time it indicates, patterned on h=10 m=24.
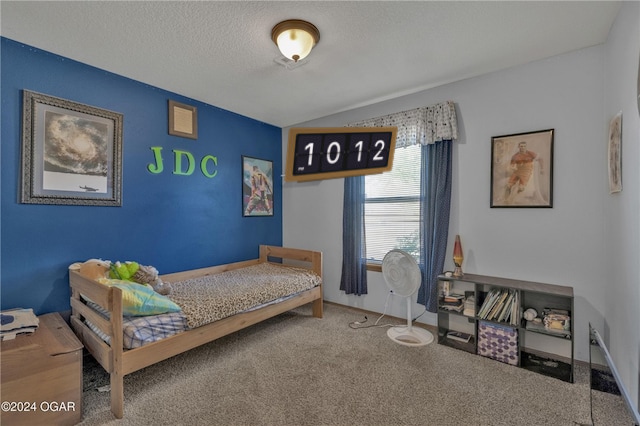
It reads h=10 m=12
